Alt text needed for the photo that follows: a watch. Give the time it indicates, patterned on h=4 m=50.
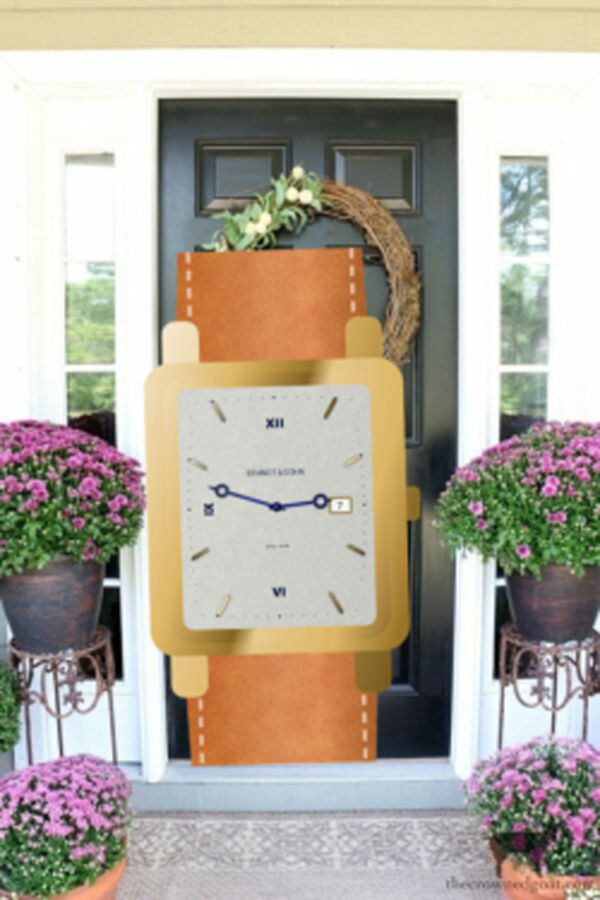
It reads h=2 m=48
